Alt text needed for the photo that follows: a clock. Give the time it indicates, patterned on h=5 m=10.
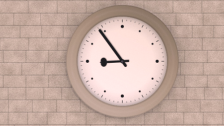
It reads h=8 m=54
